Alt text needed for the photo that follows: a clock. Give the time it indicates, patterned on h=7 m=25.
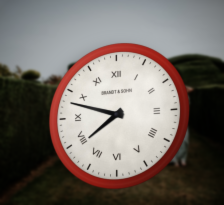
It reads h=7 m=48
